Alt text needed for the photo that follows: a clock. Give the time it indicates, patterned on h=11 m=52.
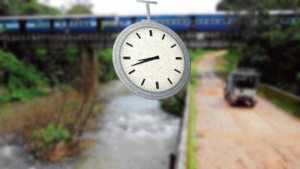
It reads h=8 m=42
